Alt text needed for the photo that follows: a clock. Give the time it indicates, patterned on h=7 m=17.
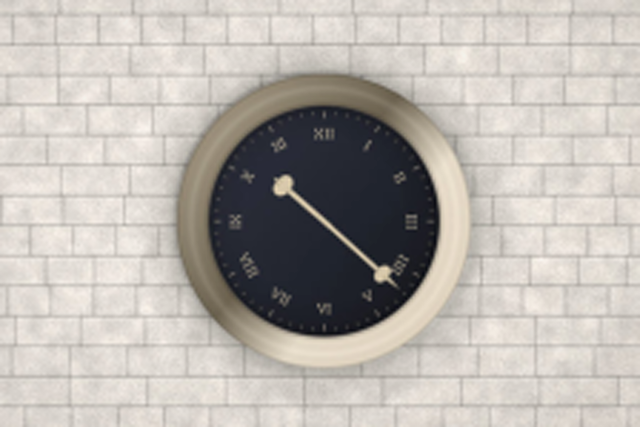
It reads h=10 m=22
